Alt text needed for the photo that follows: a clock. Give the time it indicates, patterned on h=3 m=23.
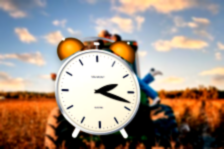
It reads h=2 m=18
